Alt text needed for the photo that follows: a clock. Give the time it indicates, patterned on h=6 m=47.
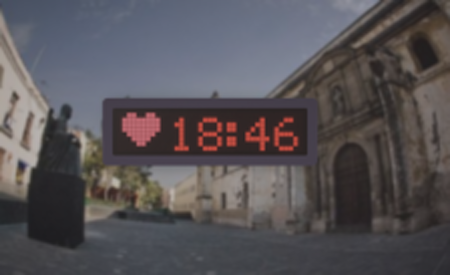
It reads h=18 m=46
